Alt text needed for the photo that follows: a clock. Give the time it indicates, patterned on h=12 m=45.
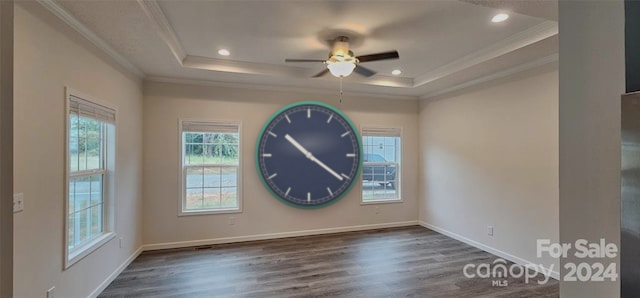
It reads h=10 m=21
